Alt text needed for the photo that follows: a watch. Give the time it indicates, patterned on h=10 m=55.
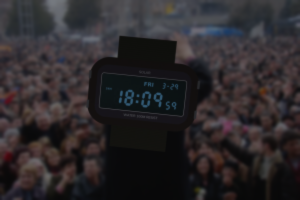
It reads h=18 m=9
